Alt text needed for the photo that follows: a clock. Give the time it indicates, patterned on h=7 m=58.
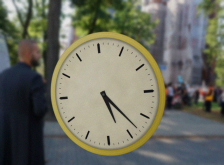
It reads h=5 m=23
